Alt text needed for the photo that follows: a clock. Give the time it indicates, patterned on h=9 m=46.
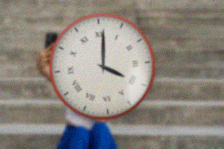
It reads h=4 m=1
